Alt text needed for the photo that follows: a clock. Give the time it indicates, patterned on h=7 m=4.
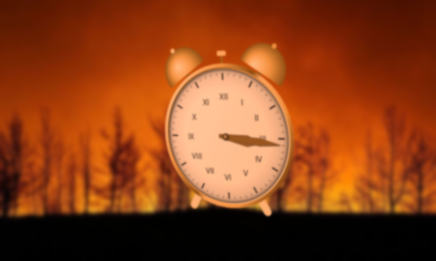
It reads h=3 m=16
